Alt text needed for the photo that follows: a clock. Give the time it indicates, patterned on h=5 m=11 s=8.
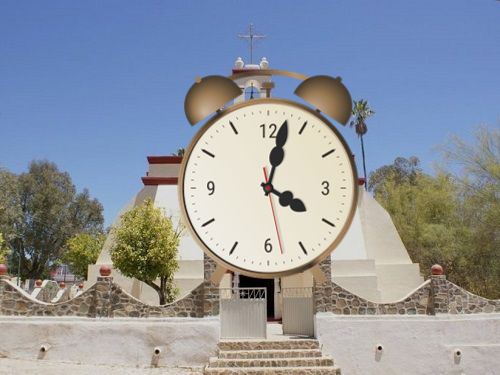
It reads h=4 m=2 s=28
